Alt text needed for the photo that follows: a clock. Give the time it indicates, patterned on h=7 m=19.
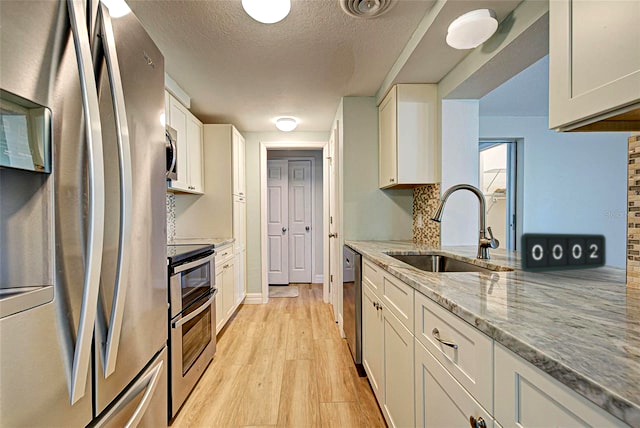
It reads h=0 m=2
